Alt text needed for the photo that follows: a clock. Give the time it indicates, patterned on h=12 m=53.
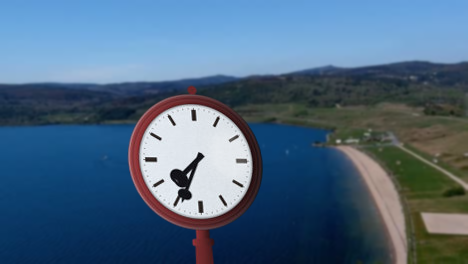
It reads h=7 m=34
